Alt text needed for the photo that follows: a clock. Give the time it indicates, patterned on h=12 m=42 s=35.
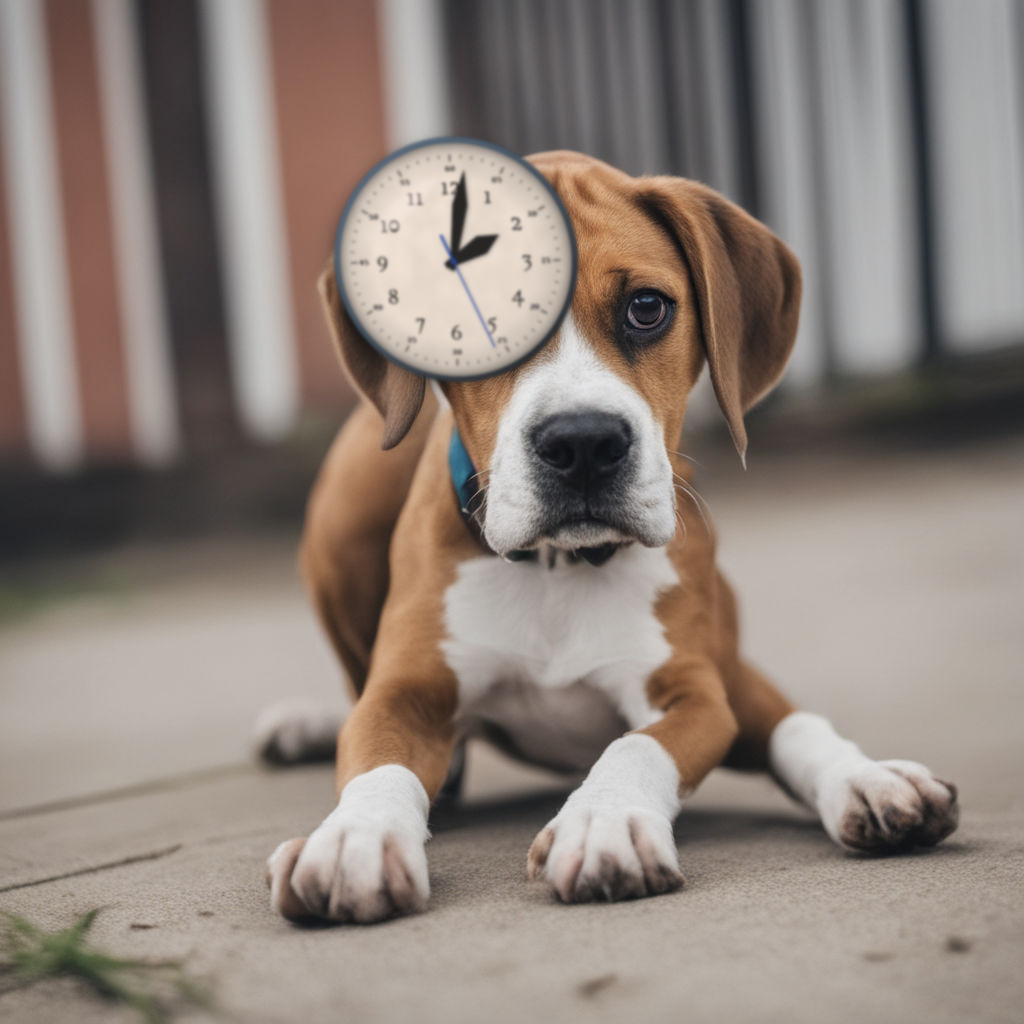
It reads h=2 m=1 s=26
